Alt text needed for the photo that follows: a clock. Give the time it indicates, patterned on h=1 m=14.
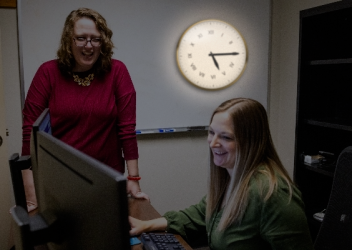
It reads h=5 m=15
